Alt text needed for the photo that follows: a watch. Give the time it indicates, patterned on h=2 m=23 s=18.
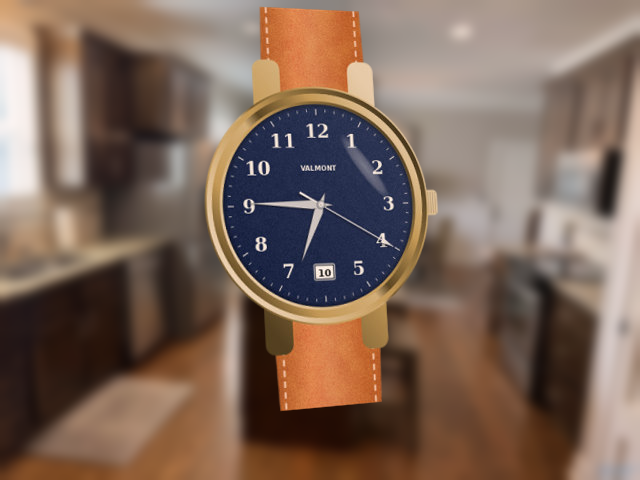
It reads h=6 m=45 s=20
